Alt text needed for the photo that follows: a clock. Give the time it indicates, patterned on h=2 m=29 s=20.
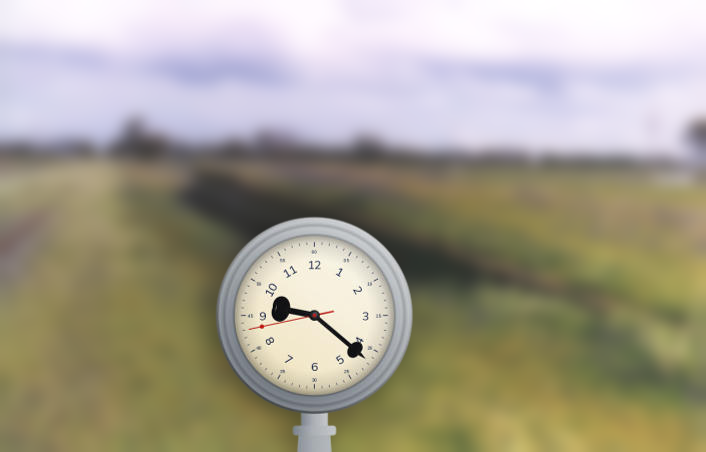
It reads h=9 m=21 s=43
